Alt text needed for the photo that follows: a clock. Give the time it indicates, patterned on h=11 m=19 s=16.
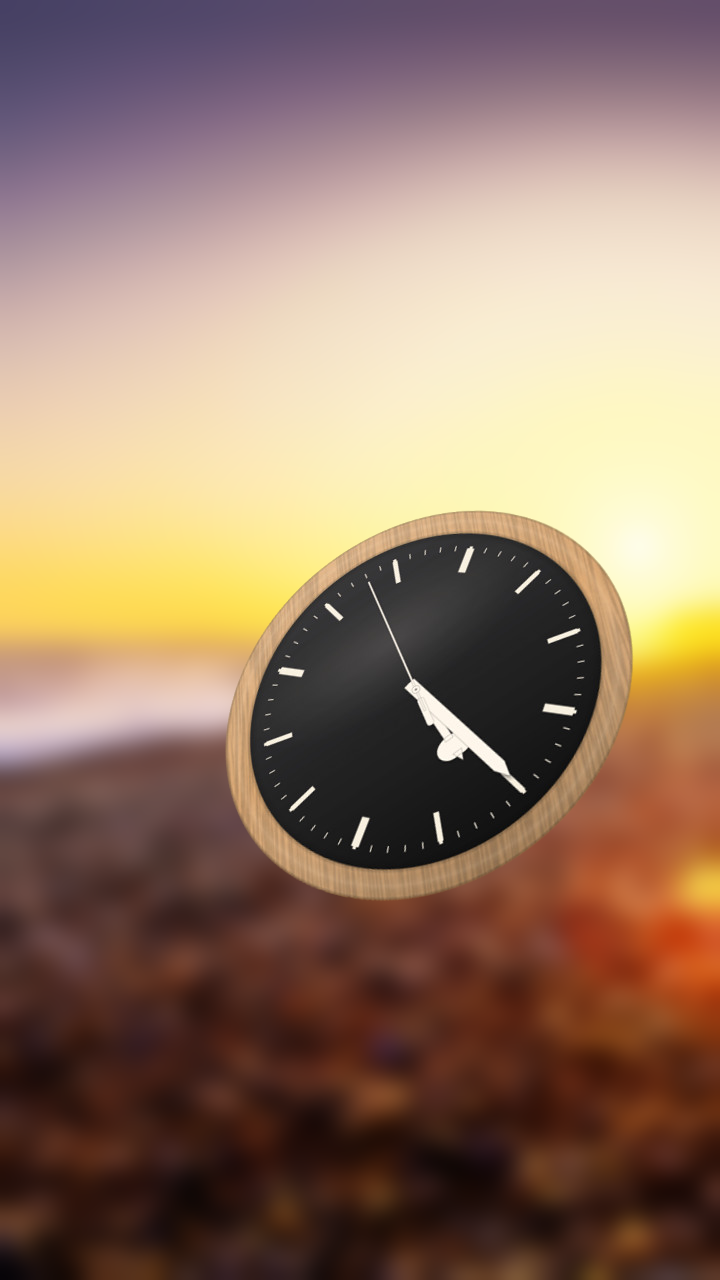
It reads h=4 m=19 s=53
